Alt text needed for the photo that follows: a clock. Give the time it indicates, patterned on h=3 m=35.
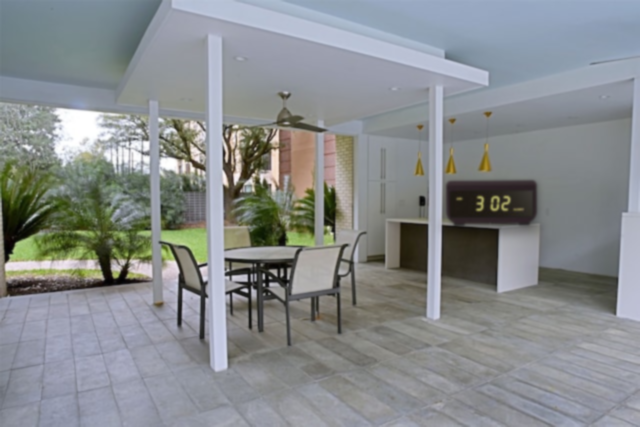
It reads h=3 m=2
